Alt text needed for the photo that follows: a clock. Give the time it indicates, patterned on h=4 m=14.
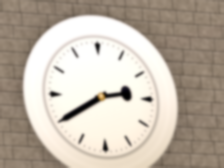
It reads h=2 m=40
